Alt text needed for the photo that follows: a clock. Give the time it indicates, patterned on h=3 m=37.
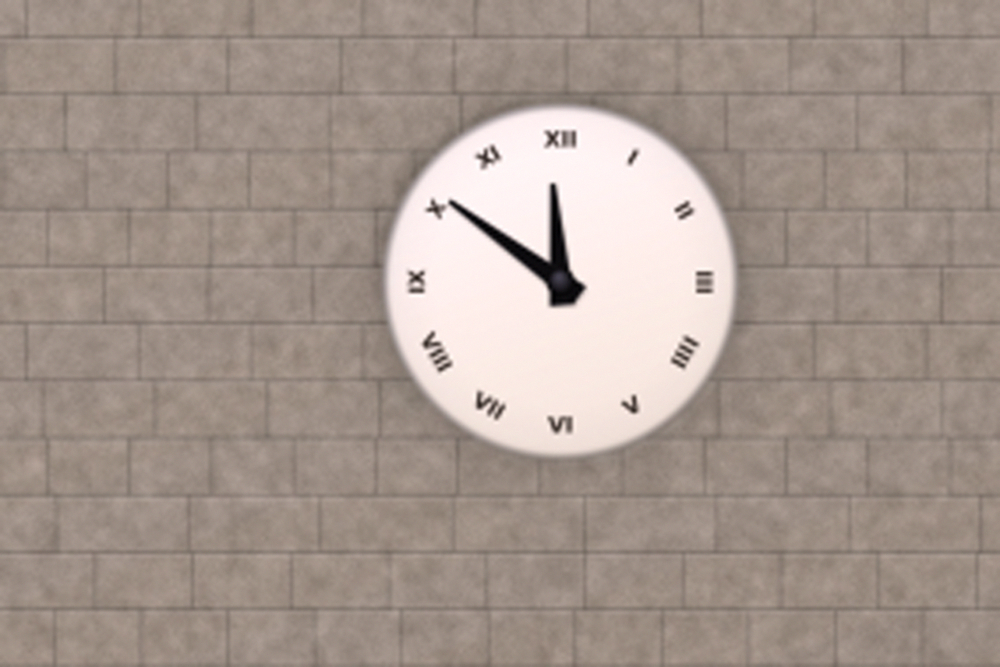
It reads h=11 m=51
